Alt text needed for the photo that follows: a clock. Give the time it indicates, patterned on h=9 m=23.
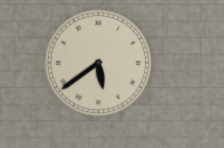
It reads h=5 m=39
